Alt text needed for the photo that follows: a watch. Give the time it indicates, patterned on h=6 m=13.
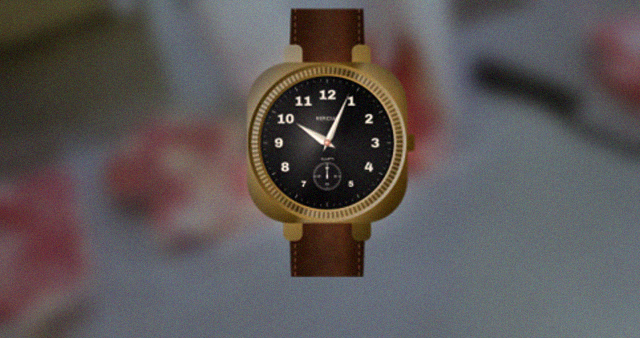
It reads h=10 m=4
